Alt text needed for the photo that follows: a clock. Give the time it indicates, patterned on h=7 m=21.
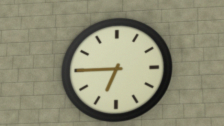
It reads h=6 m=45
